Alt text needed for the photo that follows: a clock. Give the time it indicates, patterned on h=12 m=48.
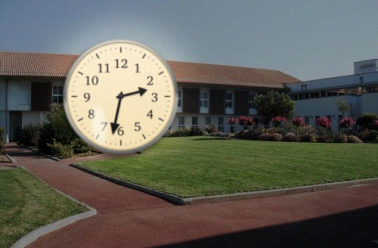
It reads h=2 m=32
